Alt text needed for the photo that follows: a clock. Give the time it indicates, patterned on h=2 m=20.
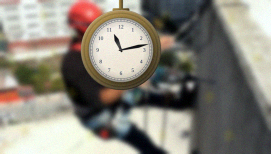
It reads h=11 m=13
